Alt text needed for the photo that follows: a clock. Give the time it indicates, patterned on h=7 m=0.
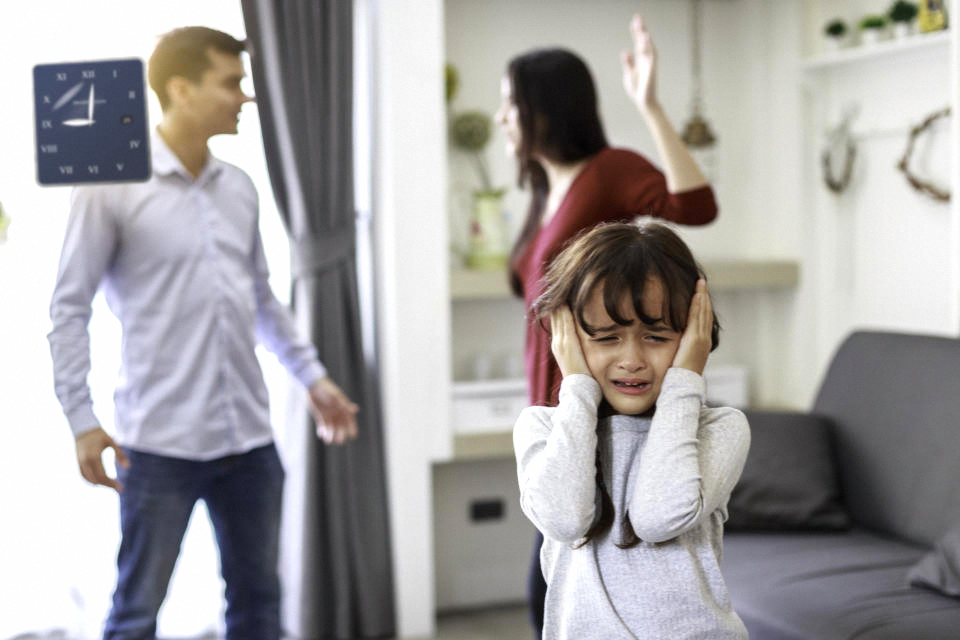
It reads h=9 m=1
